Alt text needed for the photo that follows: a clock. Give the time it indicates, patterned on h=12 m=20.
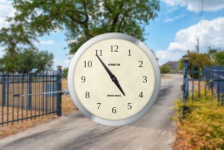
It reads h=4 m=54
